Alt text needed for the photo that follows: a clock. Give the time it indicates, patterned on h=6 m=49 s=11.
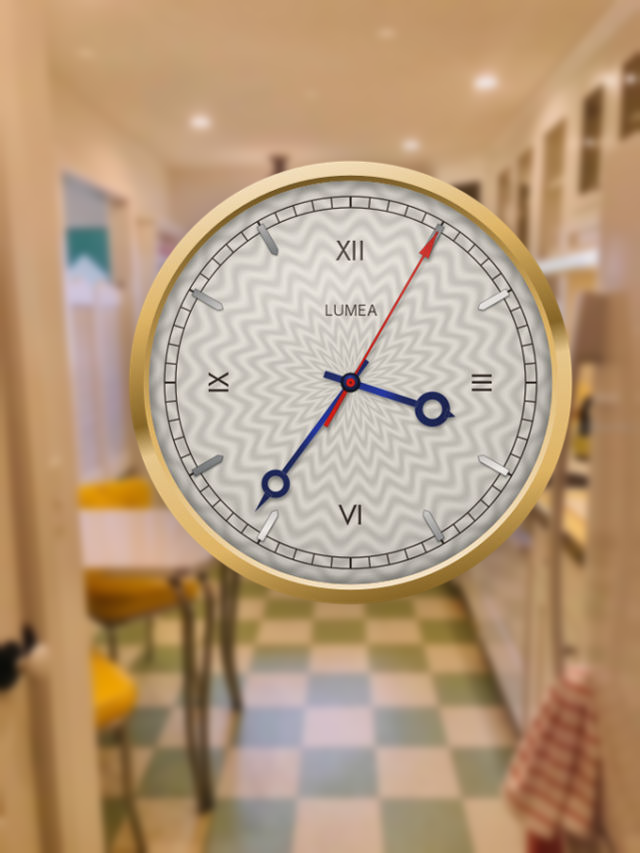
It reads h=3 m=36 s=5
